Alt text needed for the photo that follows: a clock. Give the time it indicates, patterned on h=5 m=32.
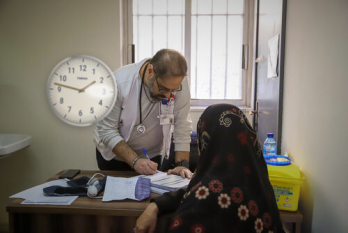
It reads h=1 m=47
